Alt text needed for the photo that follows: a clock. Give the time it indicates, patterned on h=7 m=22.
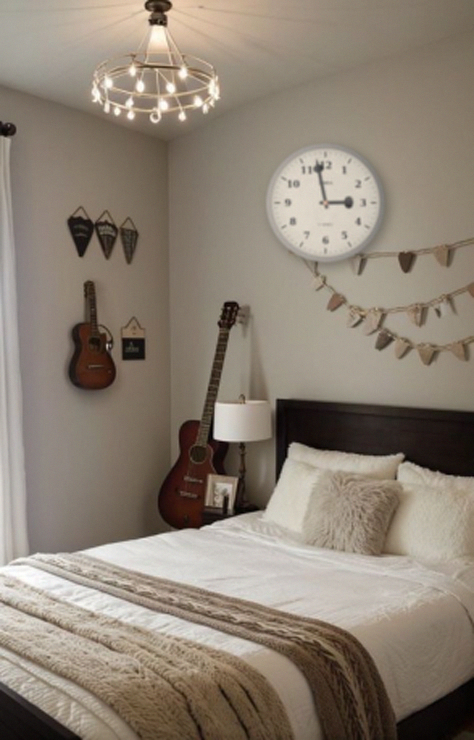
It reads h=2 m=58
